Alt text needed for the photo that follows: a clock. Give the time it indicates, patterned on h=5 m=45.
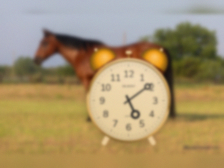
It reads h=5 m=9
